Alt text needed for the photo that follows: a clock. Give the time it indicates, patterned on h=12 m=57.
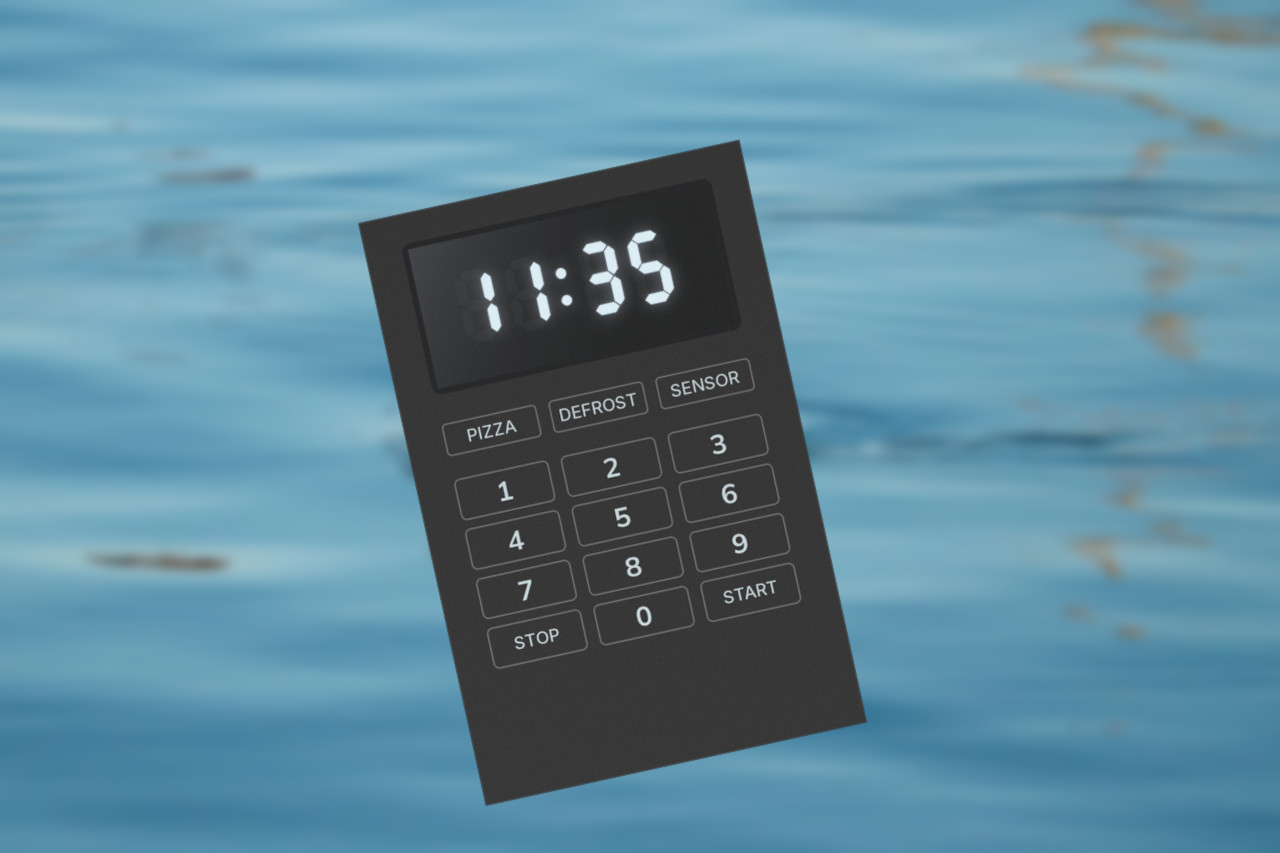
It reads h=11 m=35
